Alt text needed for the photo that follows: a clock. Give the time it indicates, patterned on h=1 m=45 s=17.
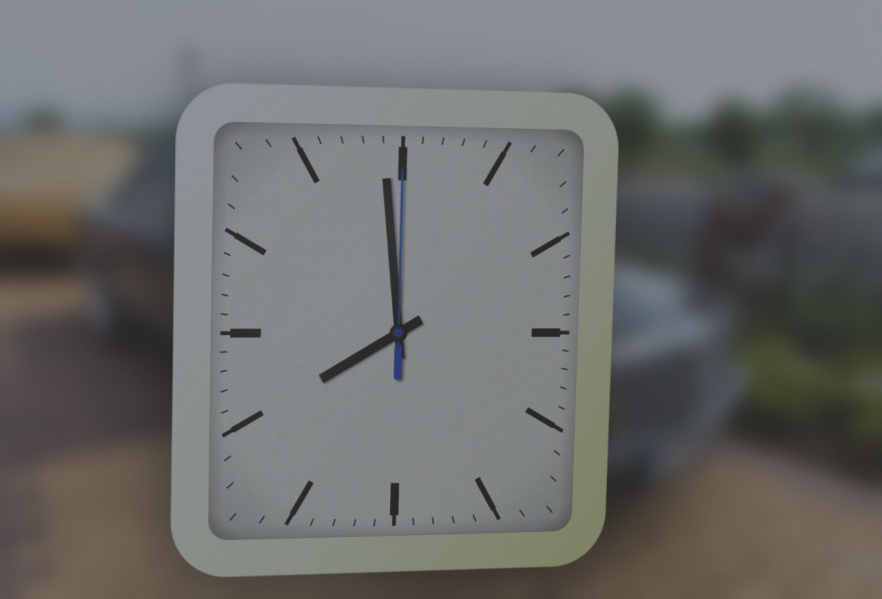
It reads h=7 m=59 s=0
